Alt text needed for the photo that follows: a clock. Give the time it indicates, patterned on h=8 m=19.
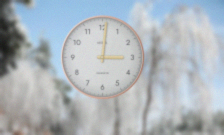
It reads h=3 m=1
